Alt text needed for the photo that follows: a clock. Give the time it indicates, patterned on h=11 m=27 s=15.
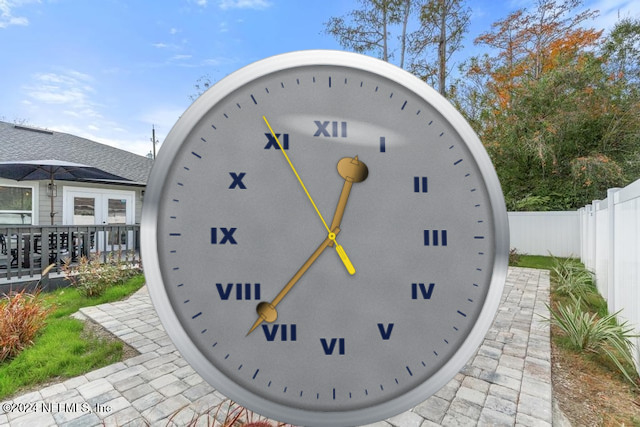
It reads h=12 m=36 s=55
